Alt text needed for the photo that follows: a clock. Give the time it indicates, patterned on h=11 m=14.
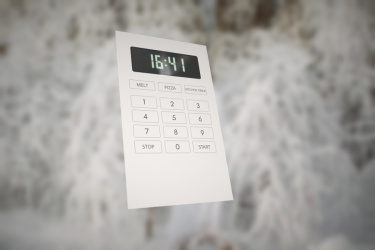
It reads h=16 m=41
